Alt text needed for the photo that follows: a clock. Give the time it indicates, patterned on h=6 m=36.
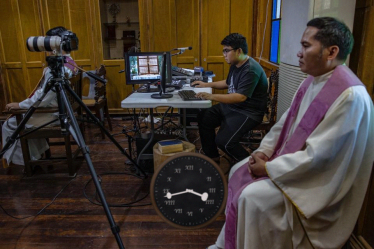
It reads h=3 m=43
